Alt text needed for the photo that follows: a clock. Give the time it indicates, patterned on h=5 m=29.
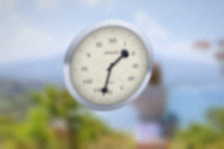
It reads h=1 m=32
